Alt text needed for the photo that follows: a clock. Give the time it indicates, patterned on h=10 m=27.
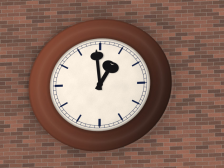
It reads h=12 m=59
